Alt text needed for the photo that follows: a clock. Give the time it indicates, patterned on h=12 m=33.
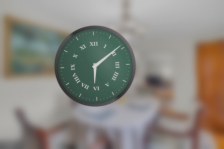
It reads h=6 m=9
